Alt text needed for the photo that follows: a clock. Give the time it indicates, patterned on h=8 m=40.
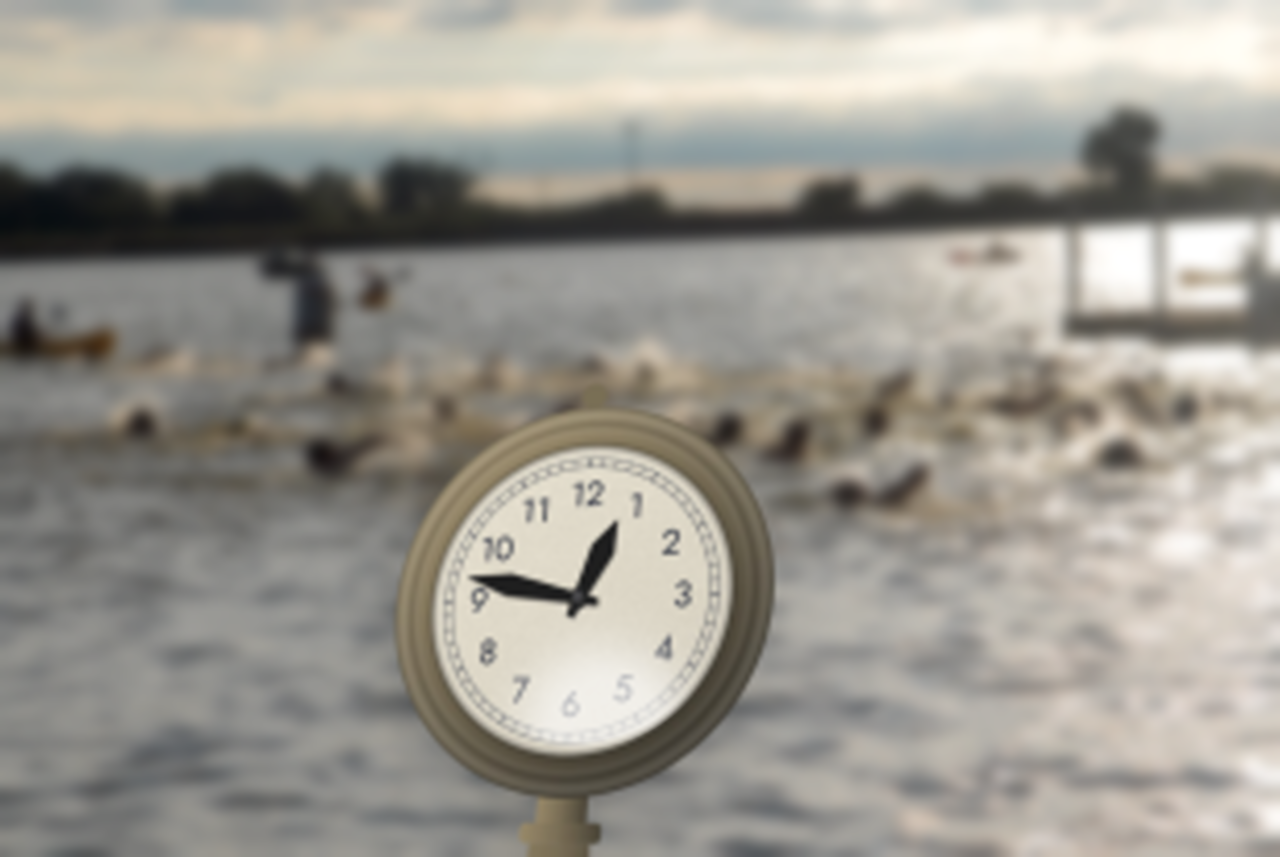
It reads h=12 m=47
